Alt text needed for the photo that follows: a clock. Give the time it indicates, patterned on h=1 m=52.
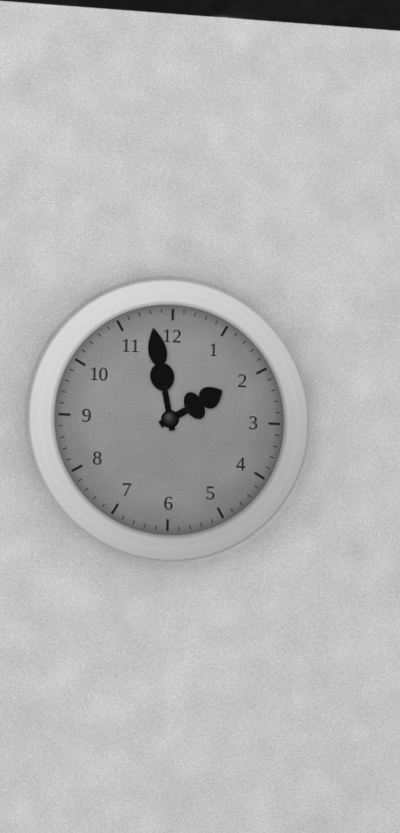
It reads h=1 m=58
